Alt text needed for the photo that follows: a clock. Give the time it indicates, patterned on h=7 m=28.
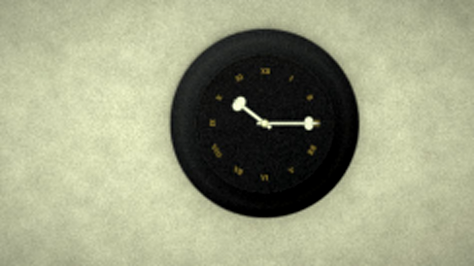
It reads h=10 m=15
